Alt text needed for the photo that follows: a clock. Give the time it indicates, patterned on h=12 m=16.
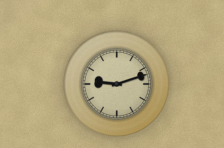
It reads h=9 m=12
